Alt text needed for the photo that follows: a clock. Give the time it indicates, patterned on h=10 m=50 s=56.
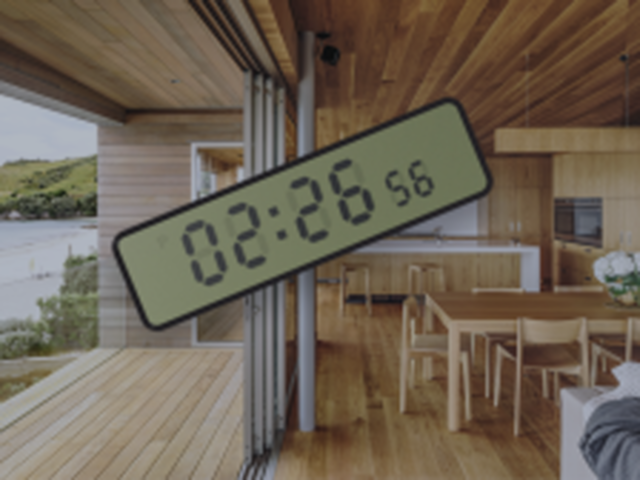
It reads h=2 m=26 s=56
